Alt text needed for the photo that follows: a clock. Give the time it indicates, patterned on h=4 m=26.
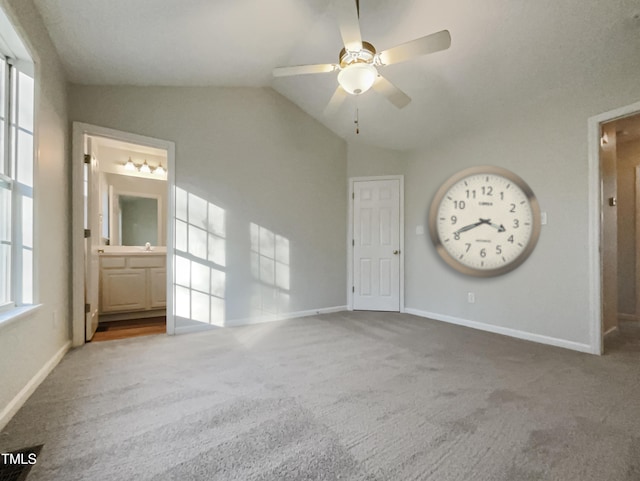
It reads h=3 m=41
